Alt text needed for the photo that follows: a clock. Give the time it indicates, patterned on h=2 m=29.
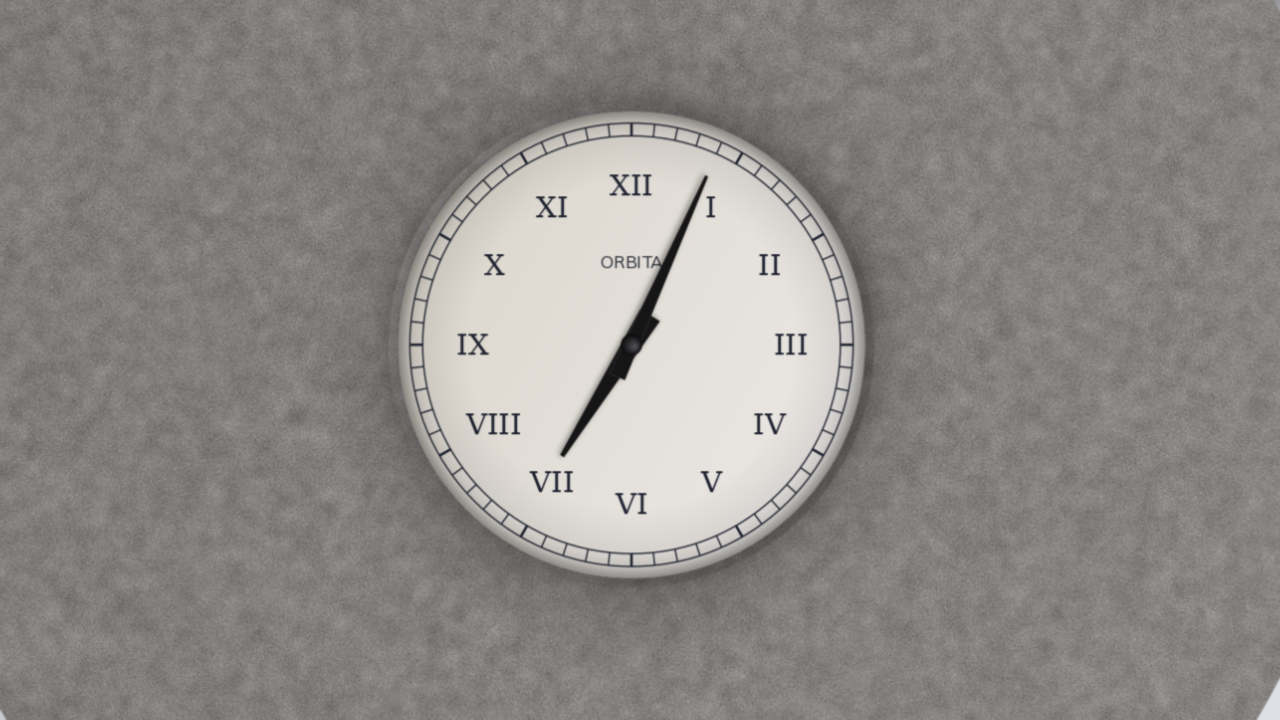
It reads h=7 m=4
